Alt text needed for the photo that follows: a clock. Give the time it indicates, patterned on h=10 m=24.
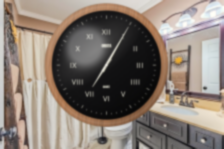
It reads h=7 m=5
